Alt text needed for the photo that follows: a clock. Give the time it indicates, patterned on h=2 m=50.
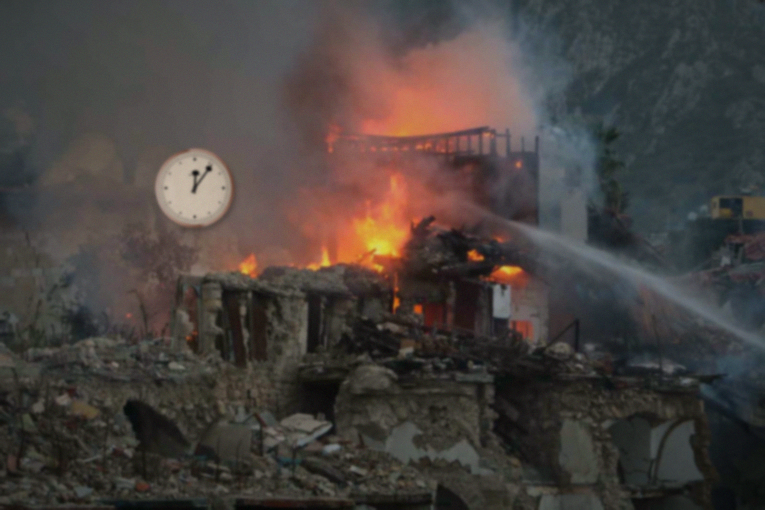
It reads h=12 m=6
